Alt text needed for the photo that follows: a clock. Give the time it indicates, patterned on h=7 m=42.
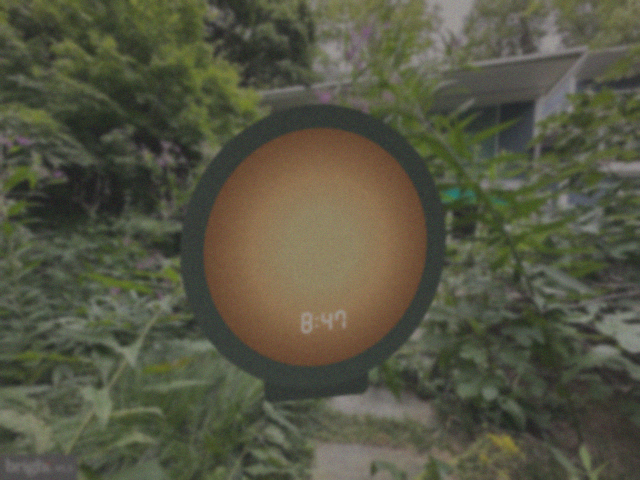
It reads h=8 m=47
